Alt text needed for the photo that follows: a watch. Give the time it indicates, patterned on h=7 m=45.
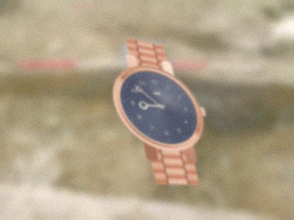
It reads h=8 m=52
